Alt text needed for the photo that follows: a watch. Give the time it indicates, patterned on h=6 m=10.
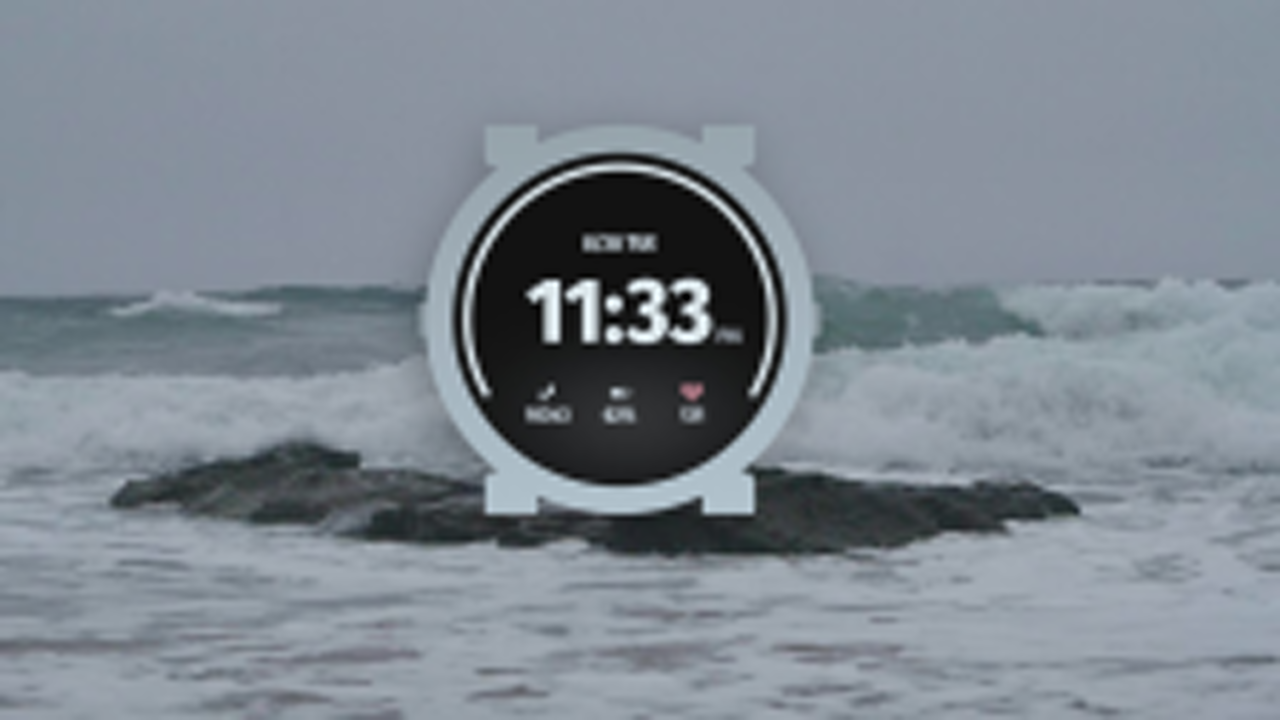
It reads h=11 m=33
